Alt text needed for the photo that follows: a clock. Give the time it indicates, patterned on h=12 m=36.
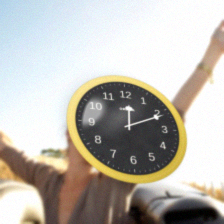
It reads h=12 m=11
